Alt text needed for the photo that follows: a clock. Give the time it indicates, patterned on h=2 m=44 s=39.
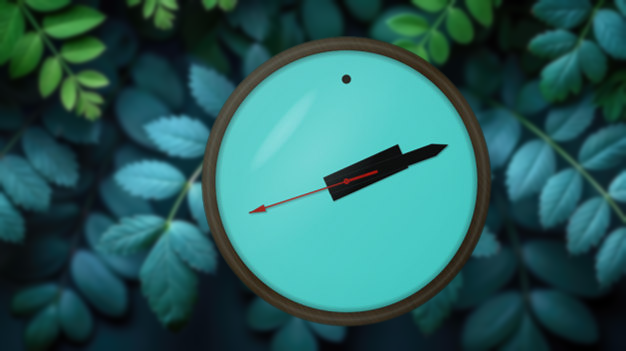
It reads h=2 m=11 s=42
